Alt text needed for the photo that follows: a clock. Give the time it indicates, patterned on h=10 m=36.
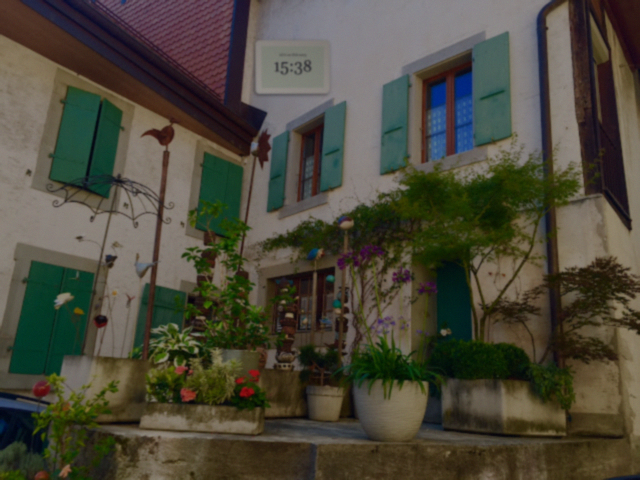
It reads h=15 m=38
